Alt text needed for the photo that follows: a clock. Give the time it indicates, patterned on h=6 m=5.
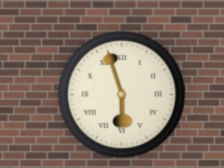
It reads h=5 m=57
